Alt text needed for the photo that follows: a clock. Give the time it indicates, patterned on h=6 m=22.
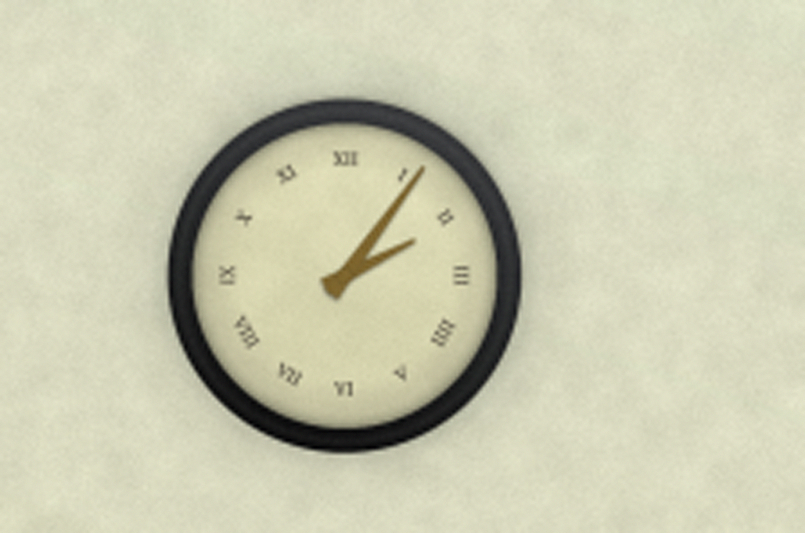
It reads h=2 m=6
